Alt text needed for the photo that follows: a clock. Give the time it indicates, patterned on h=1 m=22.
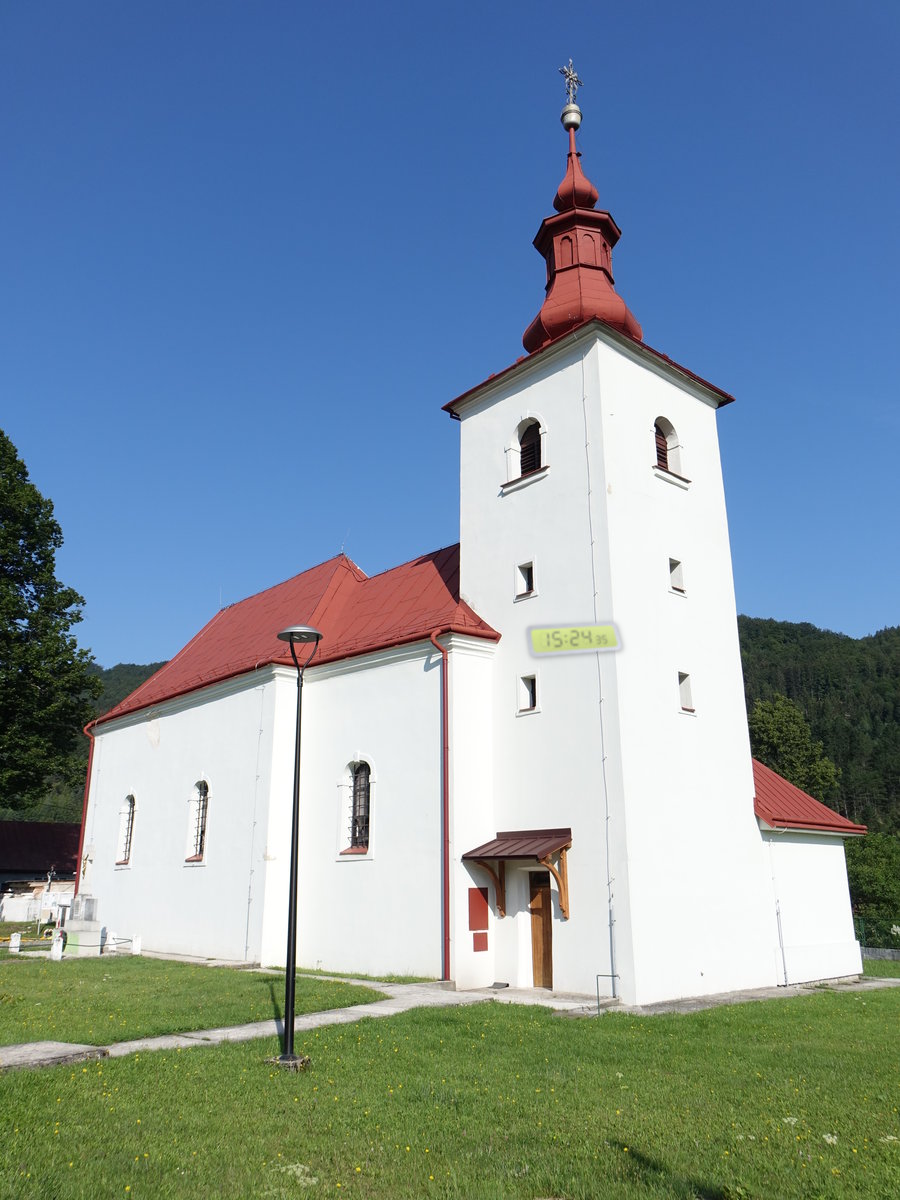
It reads h=15 m=24
